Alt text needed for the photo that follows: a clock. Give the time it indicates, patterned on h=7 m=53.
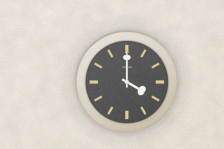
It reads h=4 m=0
